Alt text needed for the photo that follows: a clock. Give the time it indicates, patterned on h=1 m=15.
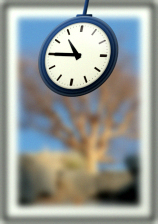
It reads h=10 m=45
